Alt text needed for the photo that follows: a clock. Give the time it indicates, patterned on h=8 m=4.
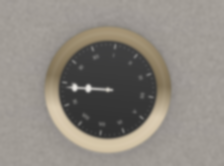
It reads h=9 m=49
